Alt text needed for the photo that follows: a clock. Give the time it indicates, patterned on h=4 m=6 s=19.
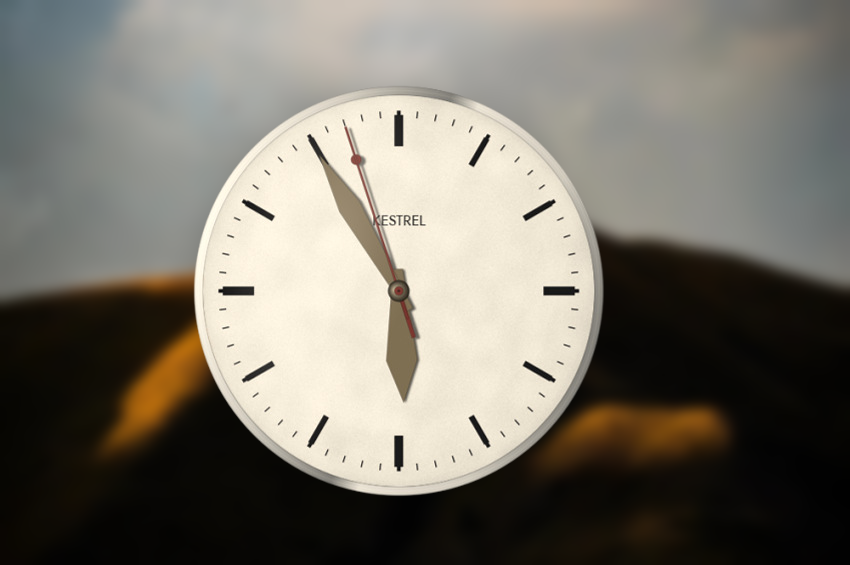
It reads h=5 m=54 s=57
